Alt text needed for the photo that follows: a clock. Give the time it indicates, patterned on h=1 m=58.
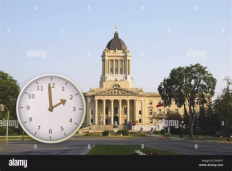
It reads h=1 m=59
